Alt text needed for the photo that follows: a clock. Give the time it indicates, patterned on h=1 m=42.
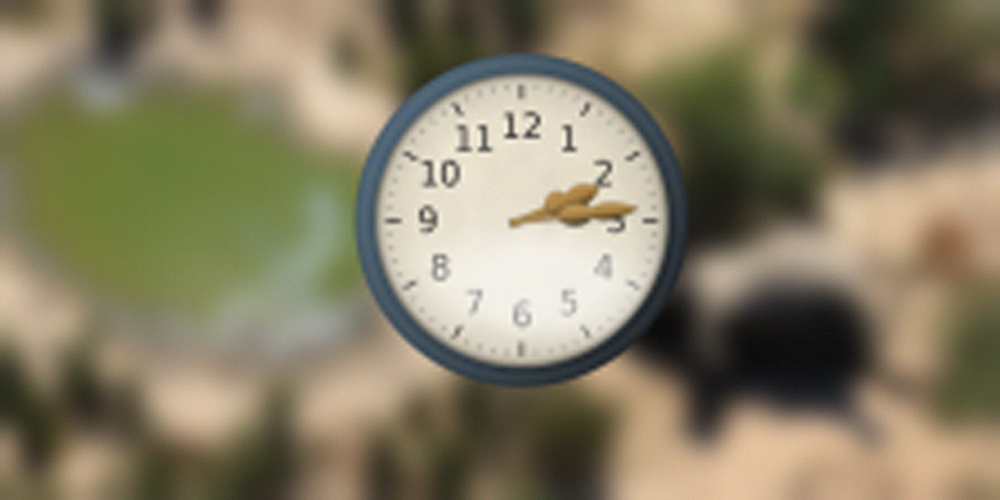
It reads h=2 m=14
